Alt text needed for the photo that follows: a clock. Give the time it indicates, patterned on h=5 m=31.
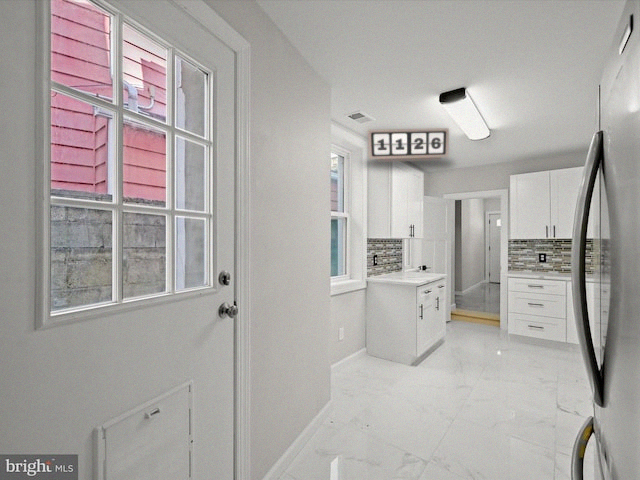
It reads h=11 m=26
